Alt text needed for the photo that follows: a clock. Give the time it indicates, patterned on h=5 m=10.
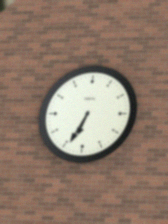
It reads h=6 m=34
